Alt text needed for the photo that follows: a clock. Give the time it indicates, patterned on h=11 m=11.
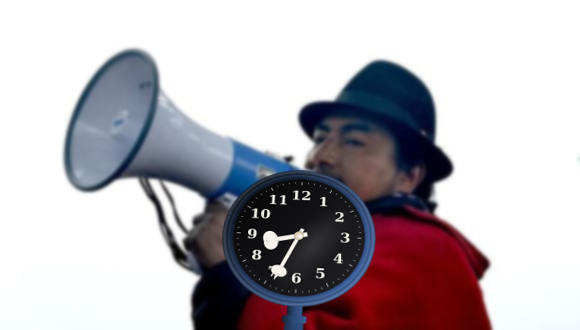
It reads h=8 m=34
